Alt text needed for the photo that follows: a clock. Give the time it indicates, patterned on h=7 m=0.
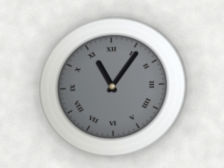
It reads h=11 m=6
